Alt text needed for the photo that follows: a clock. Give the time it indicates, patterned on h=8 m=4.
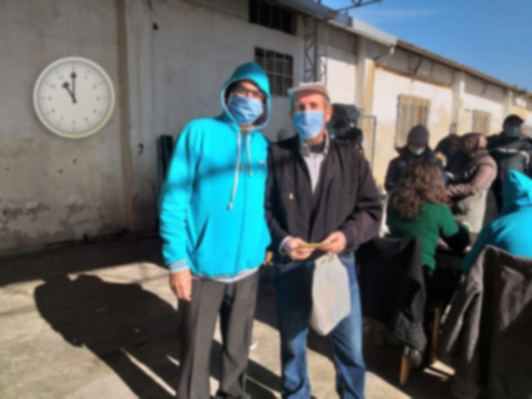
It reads h=11 m=0
